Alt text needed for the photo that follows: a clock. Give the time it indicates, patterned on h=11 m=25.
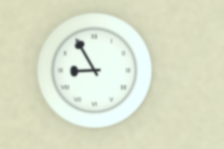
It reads h=8 m=55
